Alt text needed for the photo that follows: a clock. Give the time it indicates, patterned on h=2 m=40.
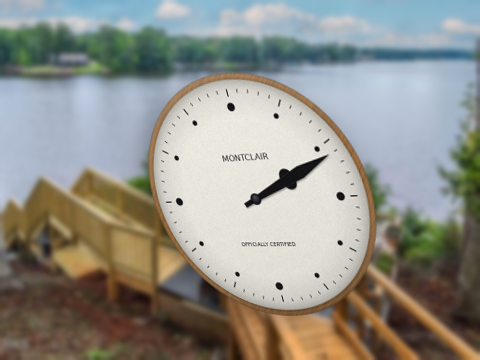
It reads h=2 m=11
